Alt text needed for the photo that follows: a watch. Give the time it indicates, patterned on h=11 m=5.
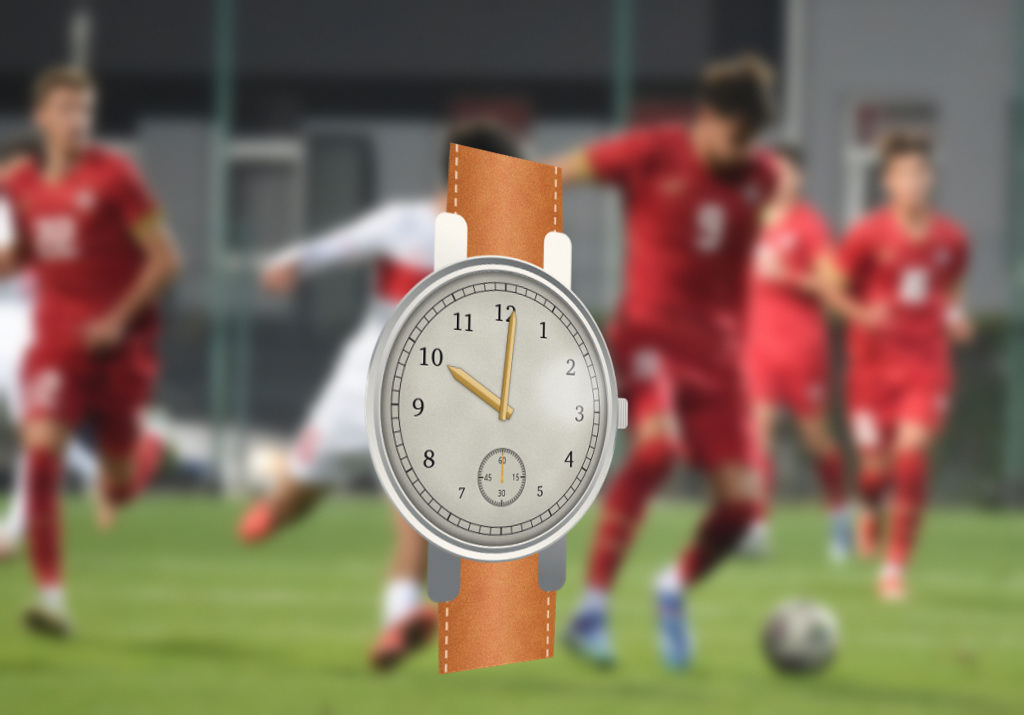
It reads h=10 m=1
